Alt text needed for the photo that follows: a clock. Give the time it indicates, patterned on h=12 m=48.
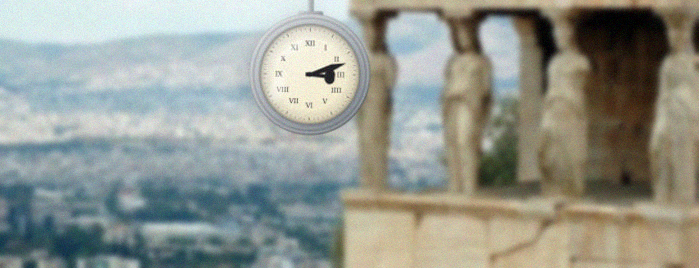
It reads h=3 m=12
